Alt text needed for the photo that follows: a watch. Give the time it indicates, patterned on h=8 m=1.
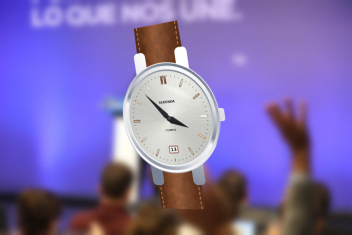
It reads h=3 m=53
